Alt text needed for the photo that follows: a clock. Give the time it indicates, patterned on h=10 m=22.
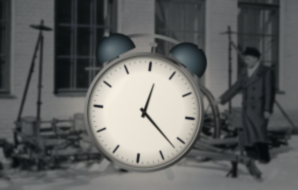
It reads h=12 m=22
